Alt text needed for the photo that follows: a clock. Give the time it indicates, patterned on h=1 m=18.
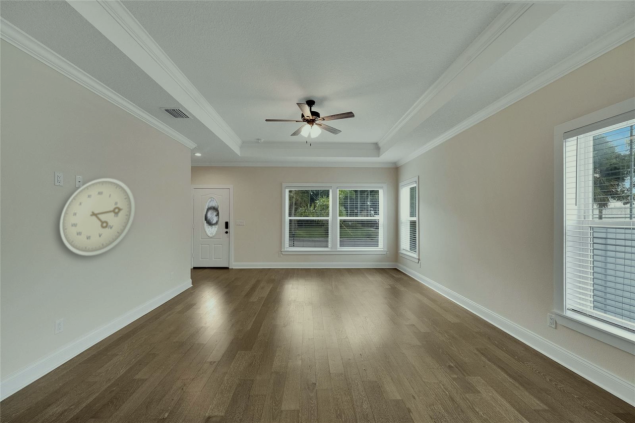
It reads h=4 m=13
